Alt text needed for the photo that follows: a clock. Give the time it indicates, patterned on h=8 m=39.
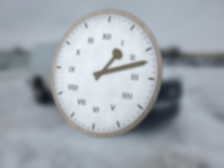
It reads h=1 m=12
